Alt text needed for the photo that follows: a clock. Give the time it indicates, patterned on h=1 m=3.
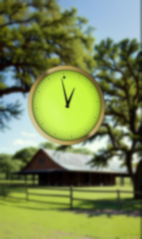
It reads h=12 m=59
